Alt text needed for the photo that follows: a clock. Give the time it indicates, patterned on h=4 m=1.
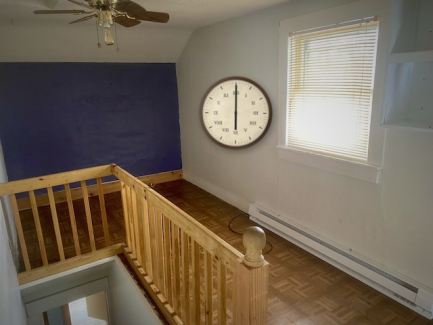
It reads h=6 m=0
